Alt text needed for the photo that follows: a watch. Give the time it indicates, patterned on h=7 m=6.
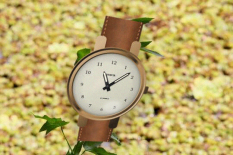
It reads h=11 m=8
